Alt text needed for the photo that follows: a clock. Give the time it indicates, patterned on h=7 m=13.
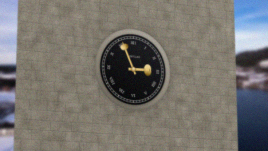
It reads h=2 m=56
